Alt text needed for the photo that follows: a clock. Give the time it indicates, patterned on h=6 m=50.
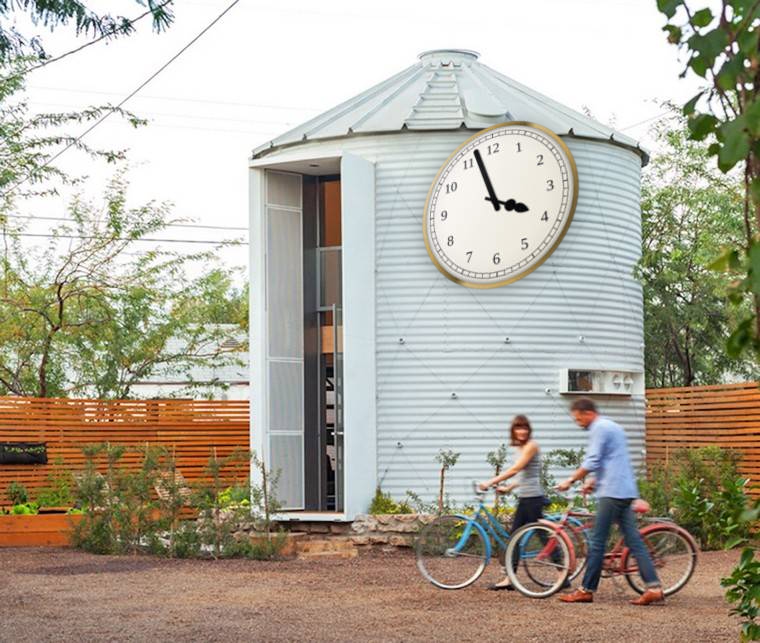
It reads h=3 m=57
